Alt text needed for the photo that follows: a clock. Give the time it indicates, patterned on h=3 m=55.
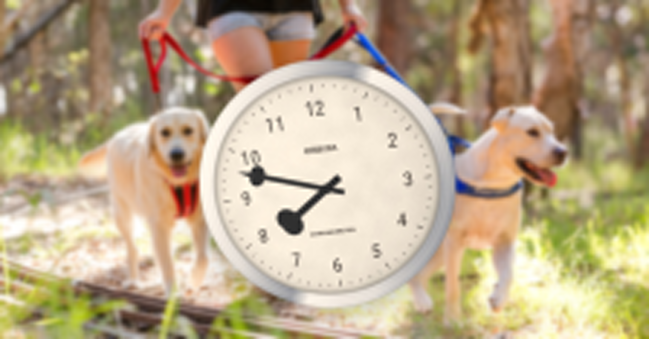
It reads h=7 m=48
